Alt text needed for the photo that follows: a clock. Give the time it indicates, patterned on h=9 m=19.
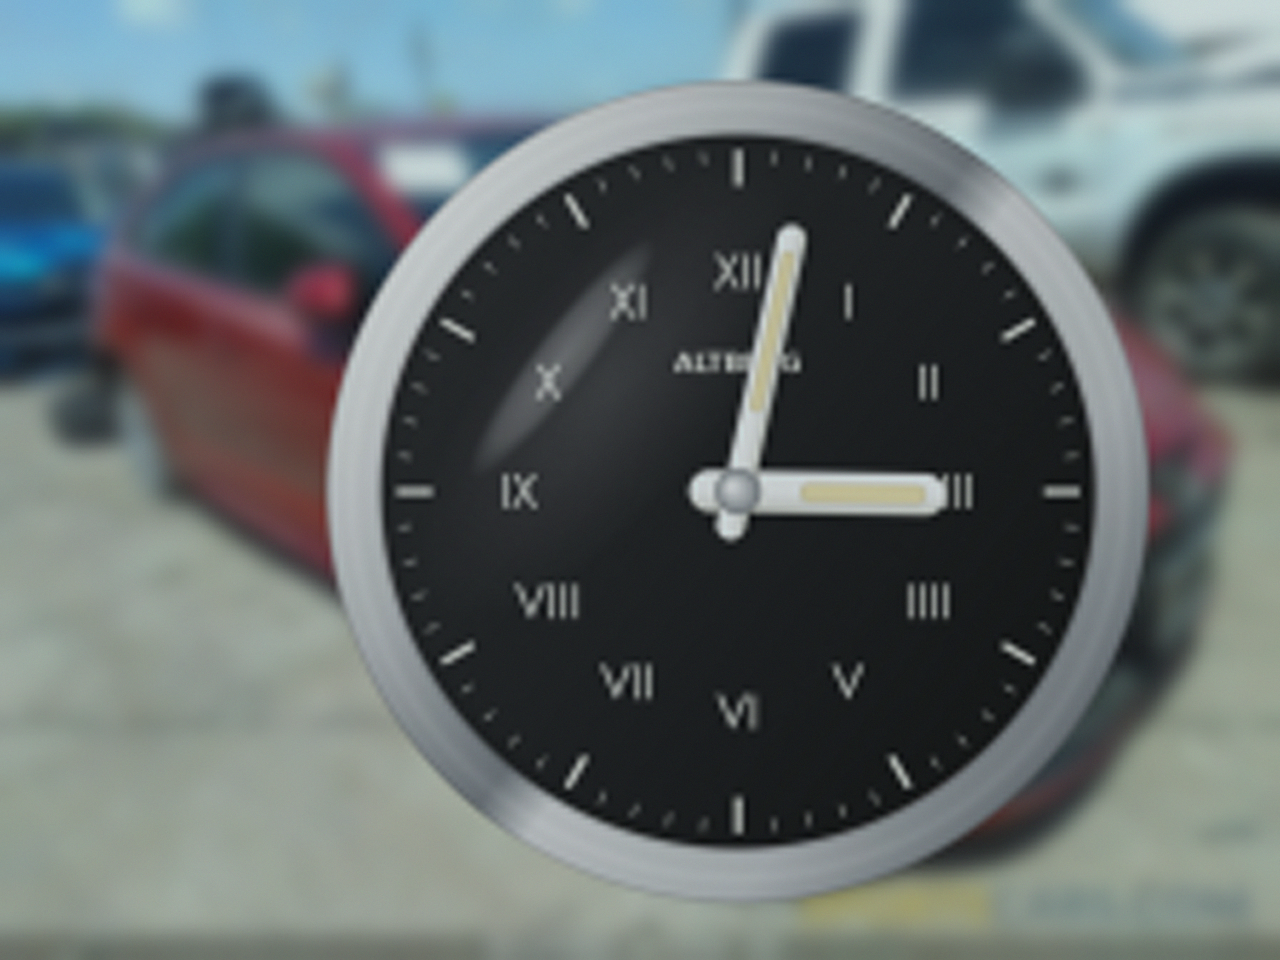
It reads h=3 m=2
